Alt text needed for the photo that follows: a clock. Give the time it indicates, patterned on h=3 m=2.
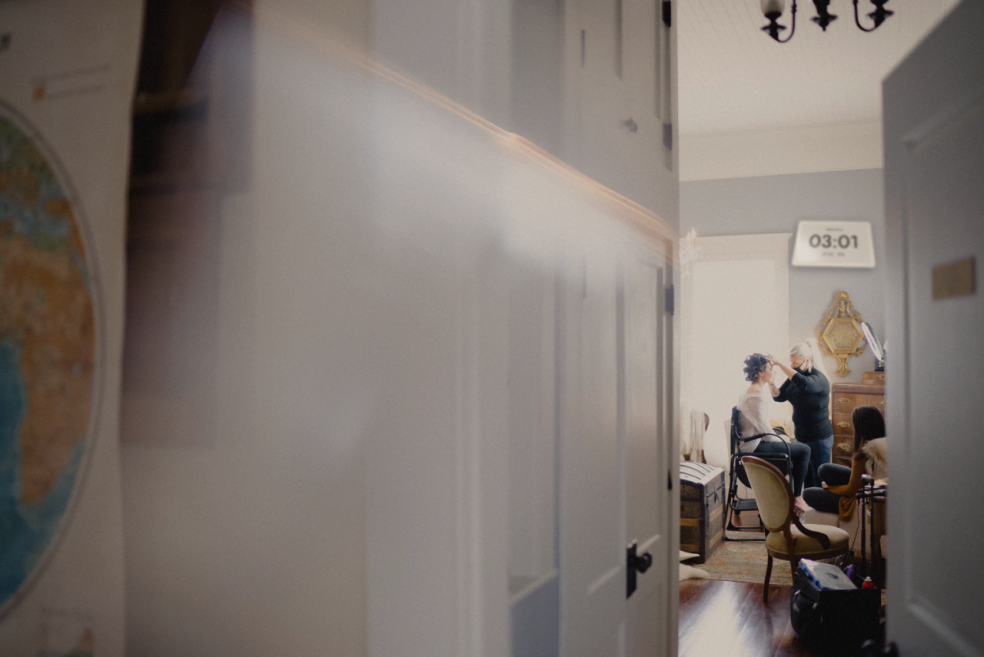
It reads h=3 m=1
